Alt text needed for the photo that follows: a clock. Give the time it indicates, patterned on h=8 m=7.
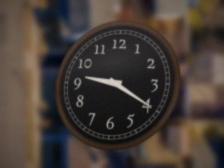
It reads h=9 m=20
